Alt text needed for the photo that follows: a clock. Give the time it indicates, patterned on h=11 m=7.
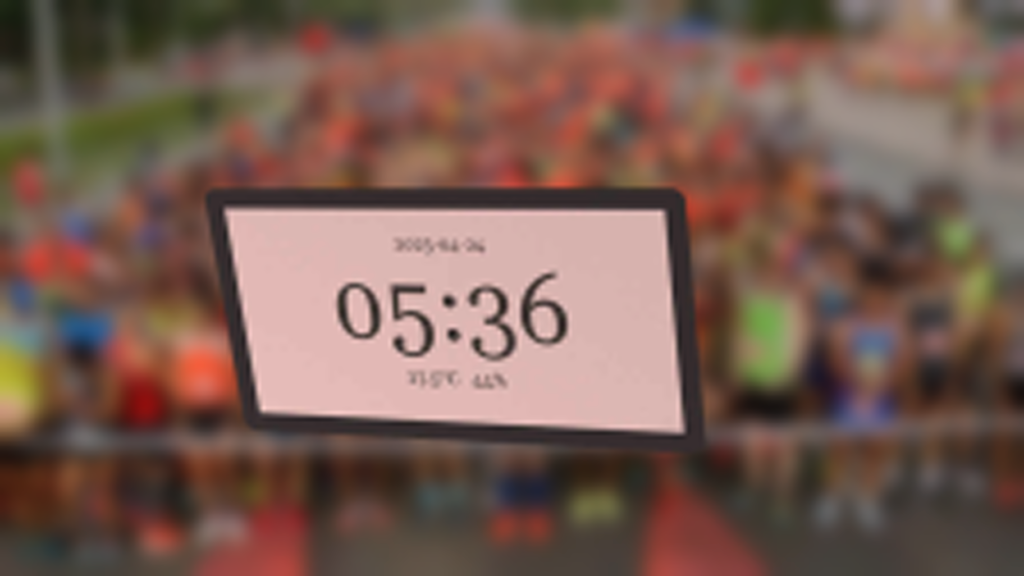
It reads h=5 m=36
